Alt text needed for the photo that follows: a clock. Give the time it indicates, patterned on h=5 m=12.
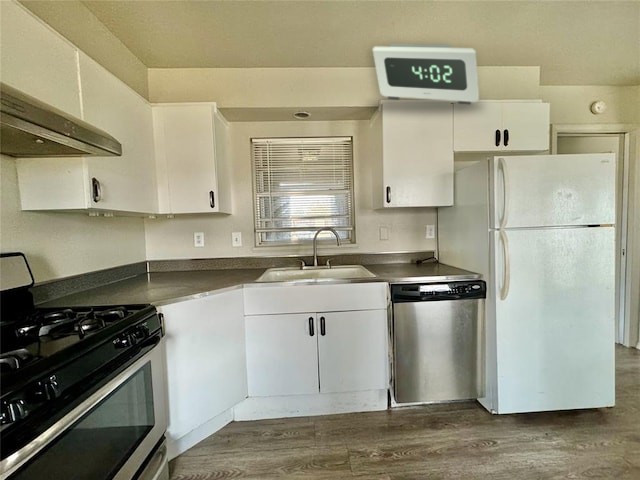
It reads h=4 m=2
